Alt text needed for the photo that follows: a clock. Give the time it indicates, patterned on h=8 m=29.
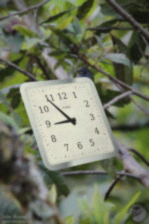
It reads h=8 m=54
